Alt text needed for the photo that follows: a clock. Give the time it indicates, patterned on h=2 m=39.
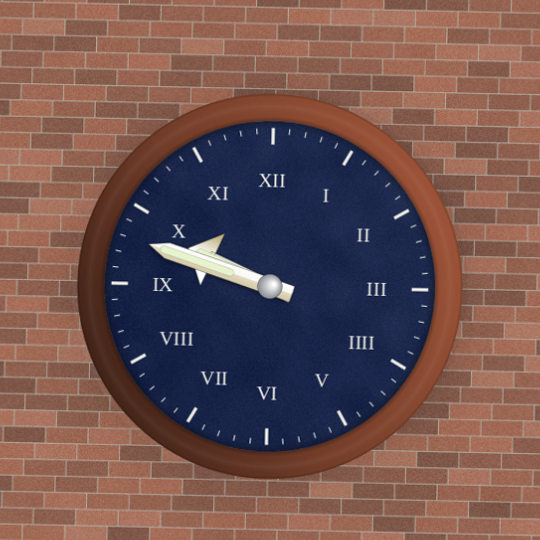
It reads h=9 m=48
